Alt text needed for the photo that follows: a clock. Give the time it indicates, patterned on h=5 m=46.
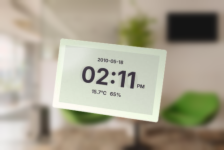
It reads h=2 m=11
